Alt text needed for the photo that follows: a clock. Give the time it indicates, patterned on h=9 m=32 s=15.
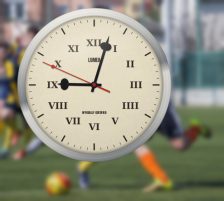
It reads h=9 m=2 s=49
